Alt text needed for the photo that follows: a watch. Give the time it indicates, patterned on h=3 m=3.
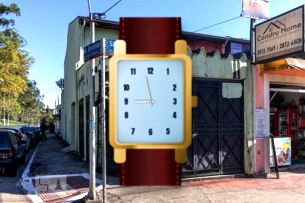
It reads h=8 m=58
